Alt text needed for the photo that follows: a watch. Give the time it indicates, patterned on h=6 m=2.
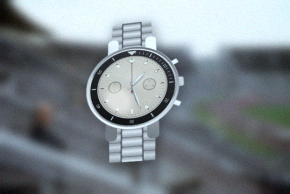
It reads h=1 m=27
